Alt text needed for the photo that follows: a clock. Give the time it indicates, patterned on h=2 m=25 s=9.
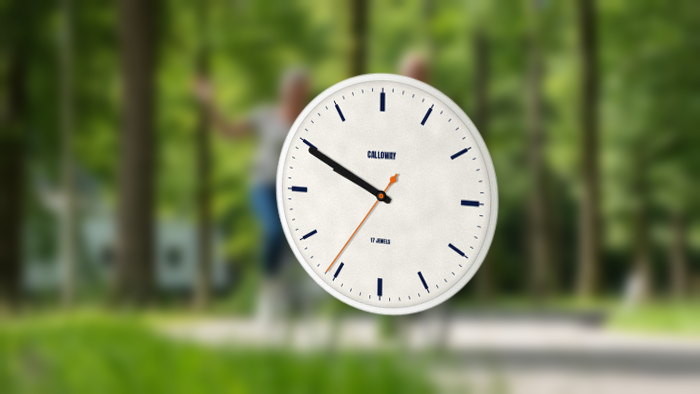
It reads h=9 m=49 s=36
